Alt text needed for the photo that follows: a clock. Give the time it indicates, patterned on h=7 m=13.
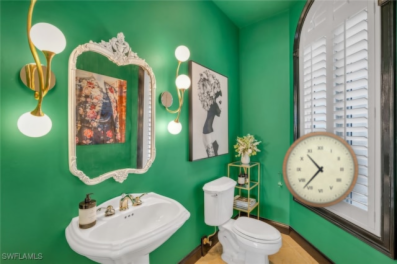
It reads h=10 m=37
